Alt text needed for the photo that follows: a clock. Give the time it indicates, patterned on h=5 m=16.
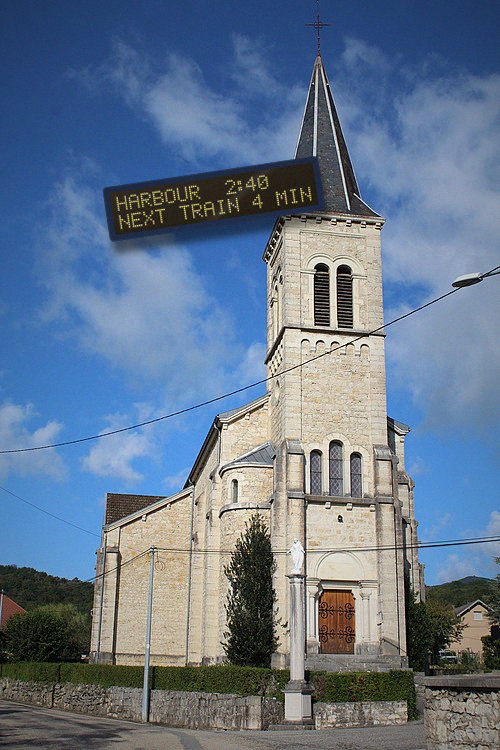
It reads h=2 m=40
